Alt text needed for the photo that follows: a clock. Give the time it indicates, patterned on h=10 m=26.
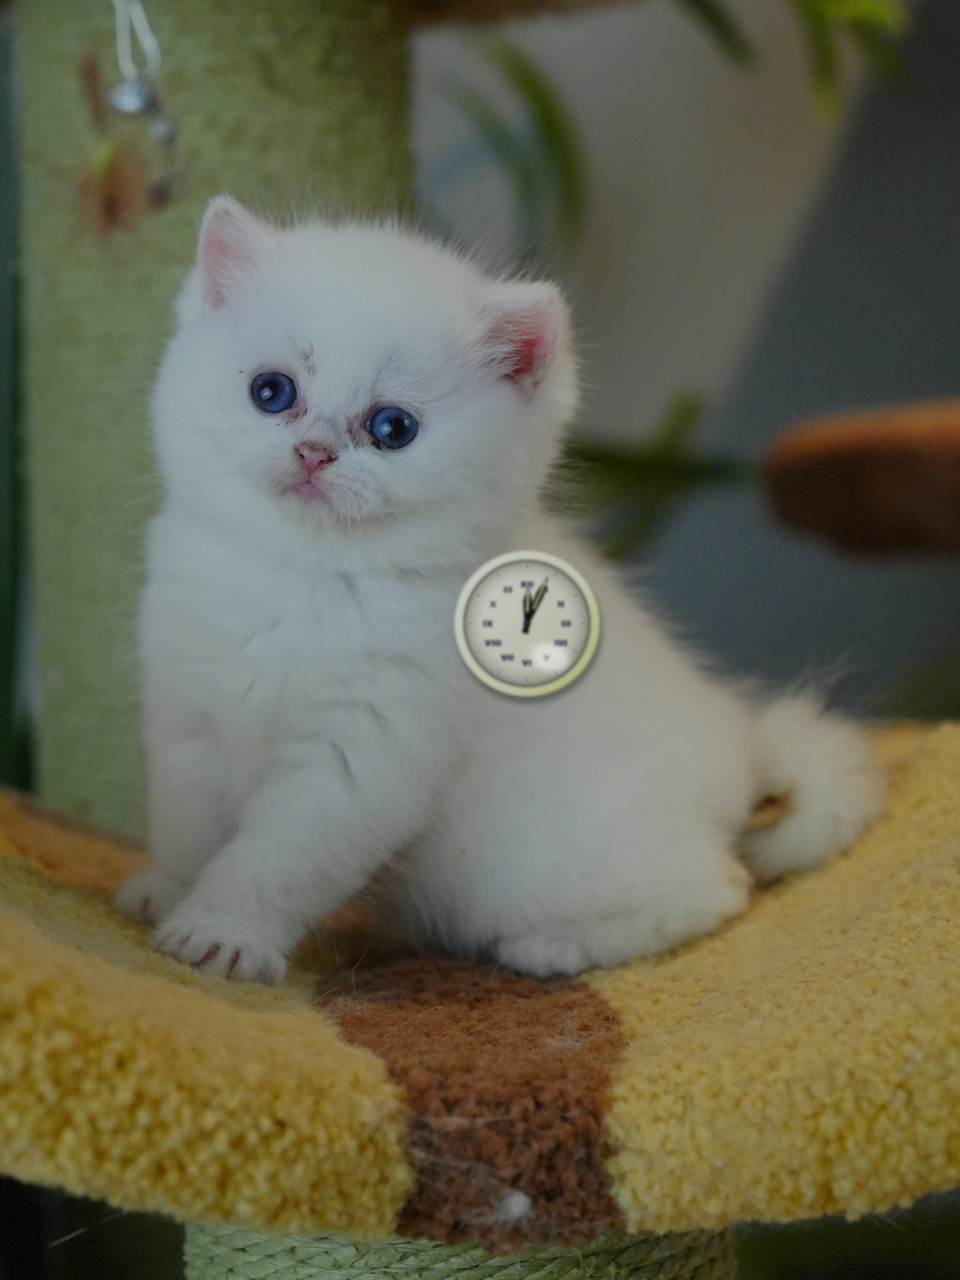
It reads h=12 m=4
